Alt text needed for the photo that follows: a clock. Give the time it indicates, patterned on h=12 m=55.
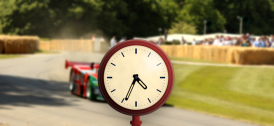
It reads h=4 m=34
